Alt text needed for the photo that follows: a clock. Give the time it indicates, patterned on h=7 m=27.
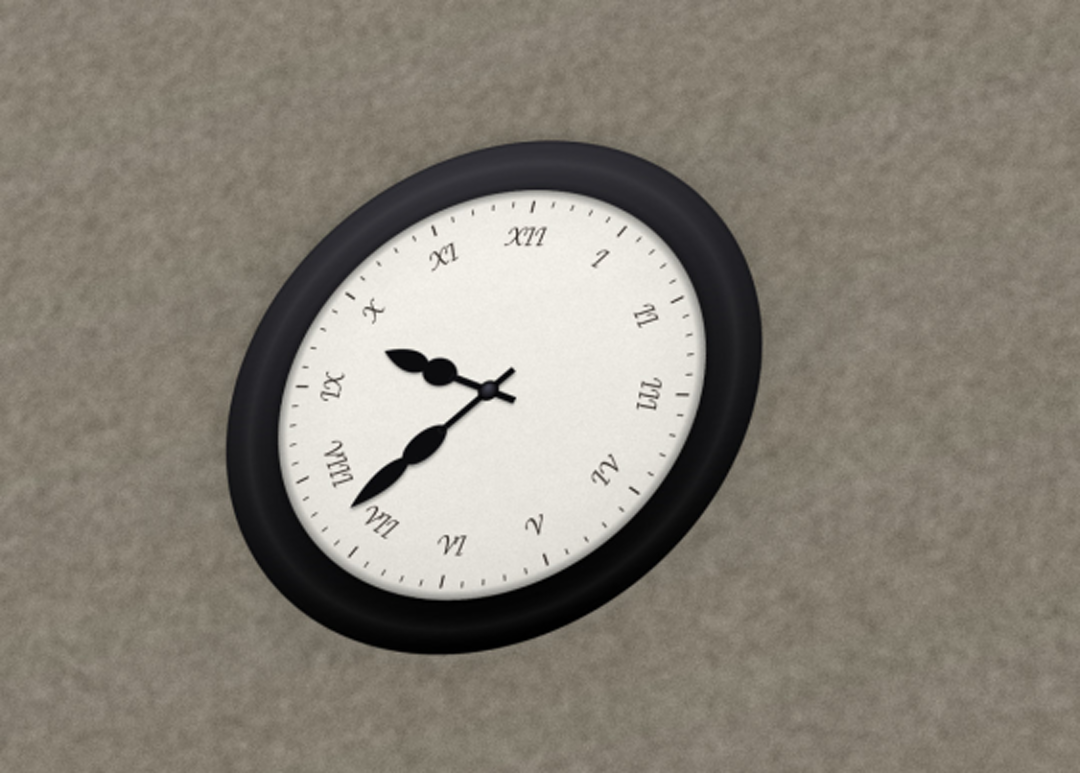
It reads h=9 m=37
